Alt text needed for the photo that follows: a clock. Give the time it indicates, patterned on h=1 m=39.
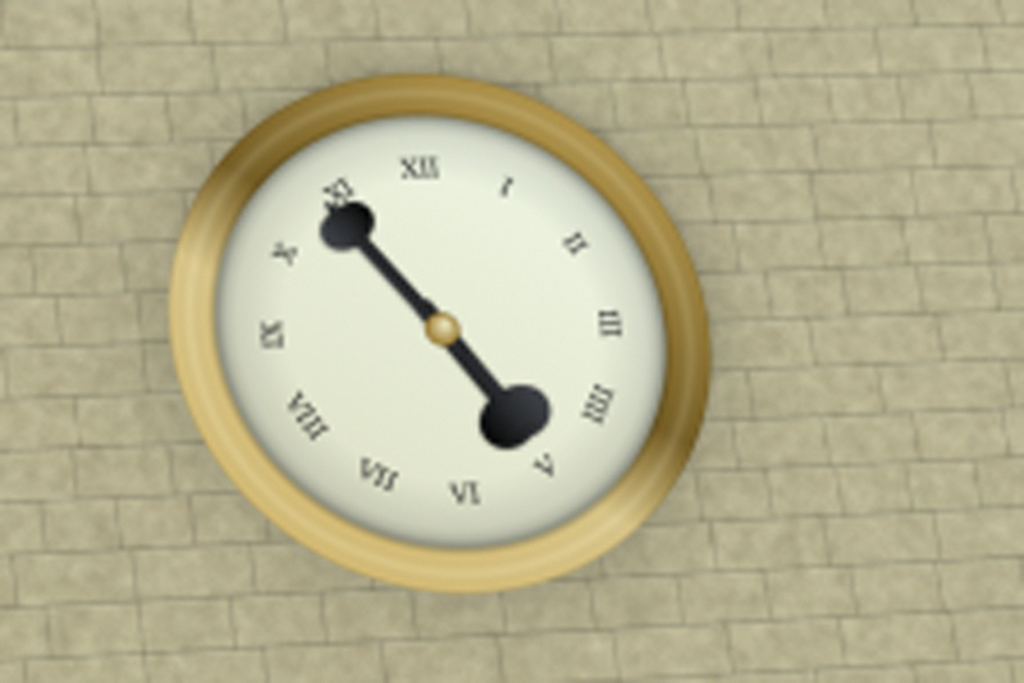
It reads h=4 m=54
